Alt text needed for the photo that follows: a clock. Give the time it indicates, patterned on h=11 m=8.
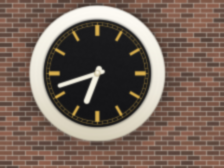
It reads h=6 m=42
